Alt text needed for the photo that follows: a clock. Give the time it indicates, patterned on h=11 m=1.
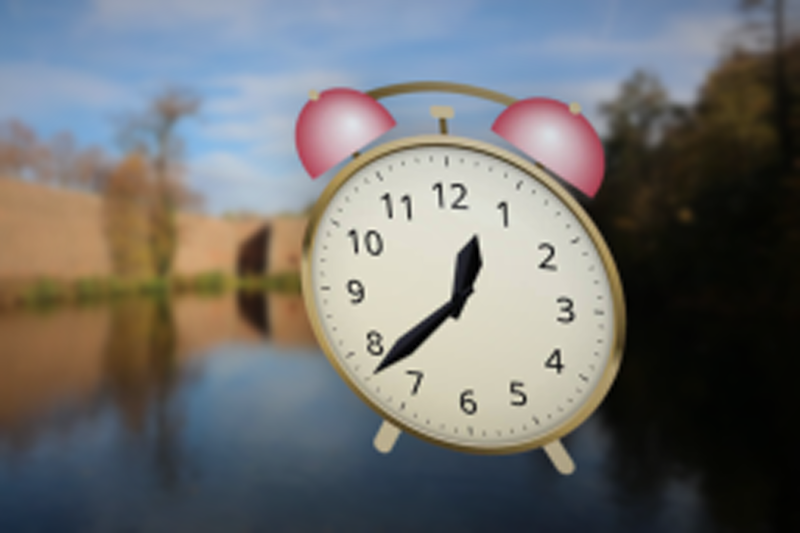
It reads h=12 m=38
